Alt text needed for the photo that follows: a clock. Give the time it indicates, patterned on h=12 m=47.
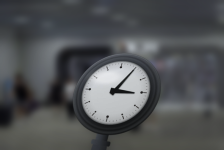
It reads h=3 m=5
